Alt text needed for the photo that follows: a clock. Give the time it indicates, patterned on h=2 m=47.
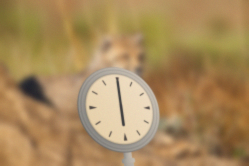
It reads h=6 m=0
